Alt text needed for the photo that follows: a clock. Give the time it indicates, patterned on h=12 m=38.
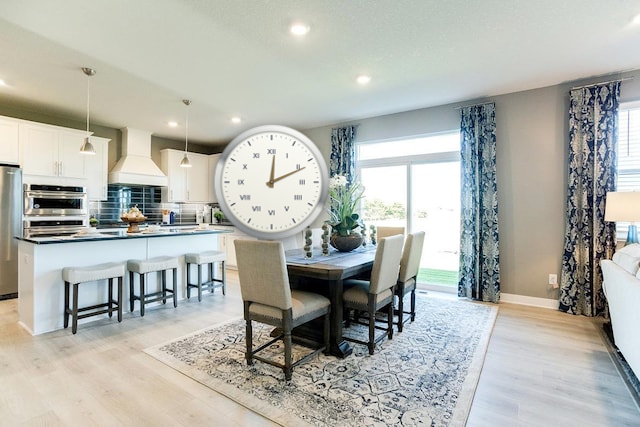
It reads h=12 m=11
